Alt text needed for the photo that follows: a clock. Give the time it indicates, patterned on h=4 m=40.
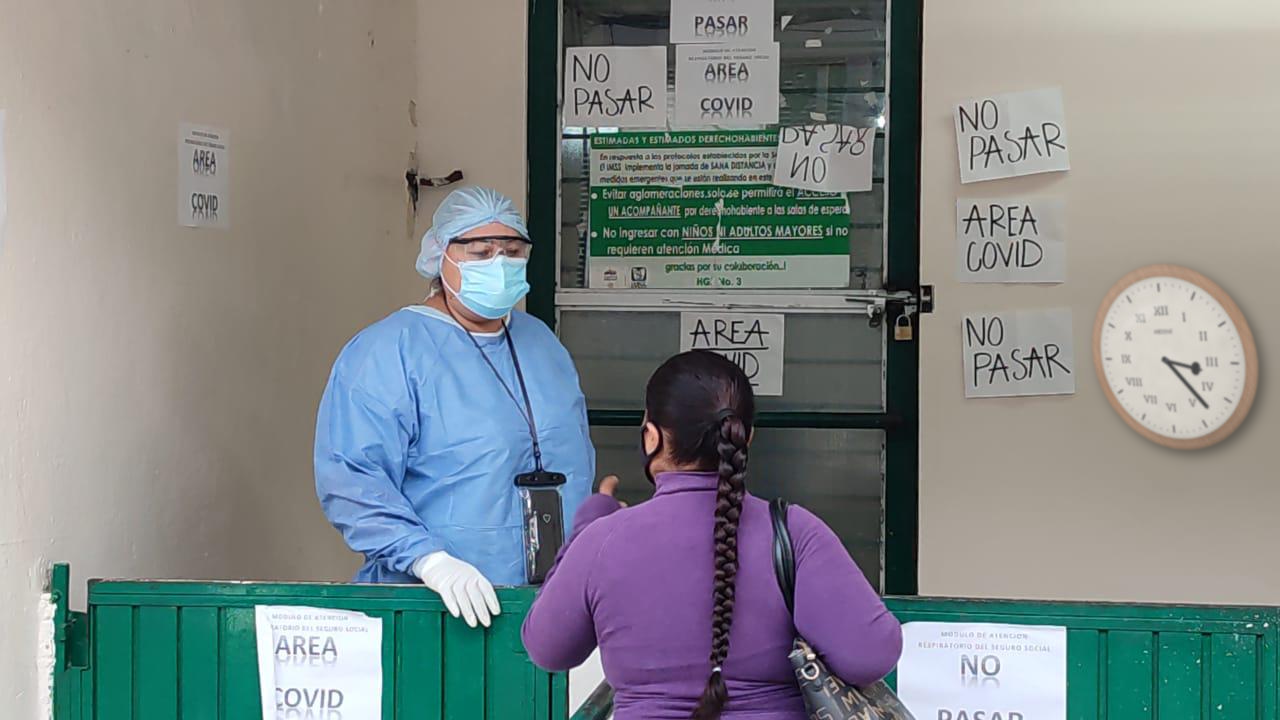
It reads h=3 m=23
